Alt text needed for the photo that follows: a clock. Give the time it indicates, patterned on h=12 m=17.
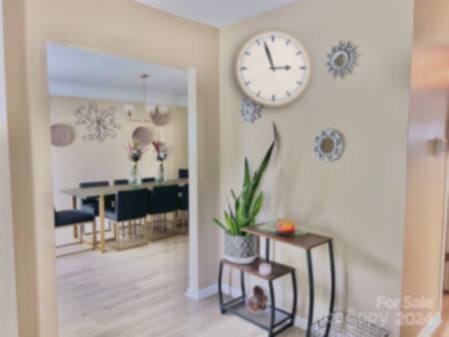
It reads h=2 m=57
